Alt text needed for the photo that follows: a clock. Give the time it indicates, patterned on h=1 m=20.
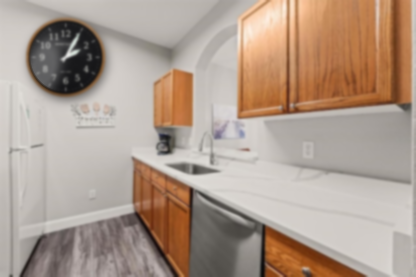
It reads h=2 m=5
